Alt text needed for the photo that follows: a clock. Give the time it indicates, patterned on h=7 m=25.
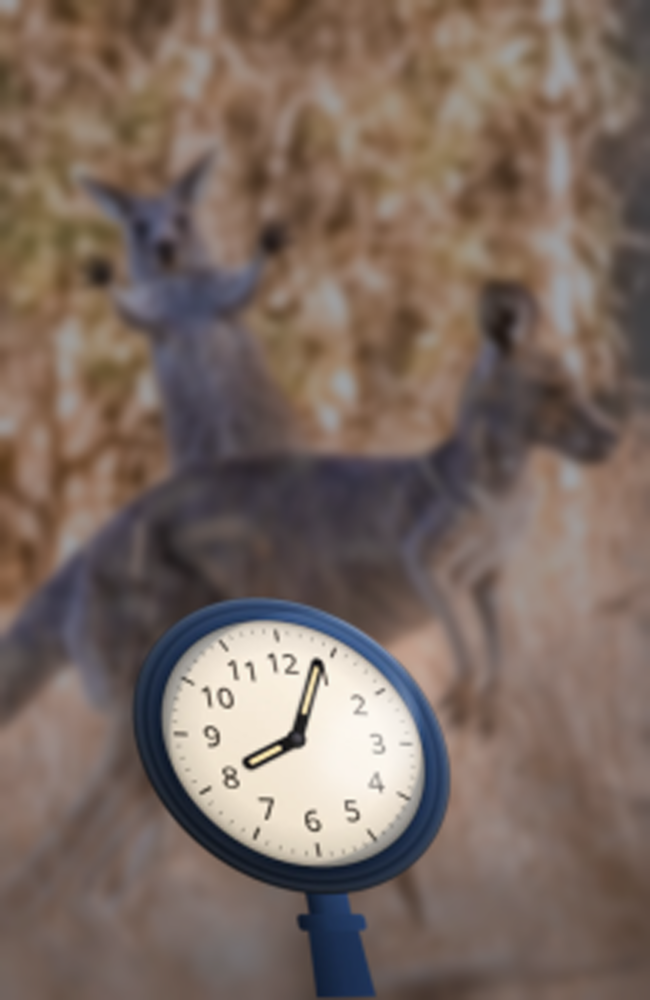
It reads h=8 m=4
